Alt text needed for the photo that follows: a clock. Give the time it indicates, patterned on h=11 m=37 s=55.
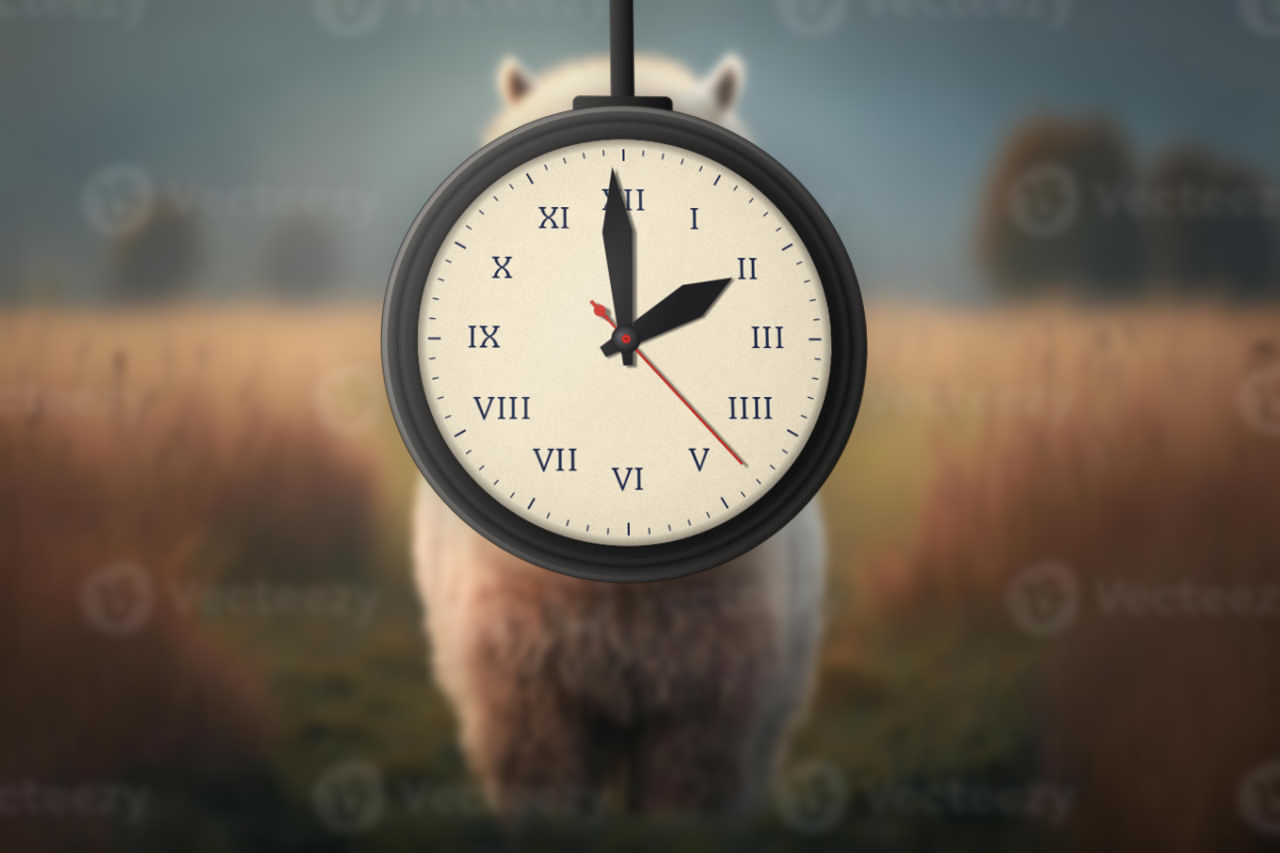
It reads h=1 m=59 s=23
